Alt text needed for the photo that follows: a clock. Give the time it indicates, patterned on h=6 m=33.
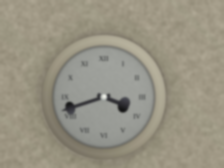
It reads h=3 m=42
